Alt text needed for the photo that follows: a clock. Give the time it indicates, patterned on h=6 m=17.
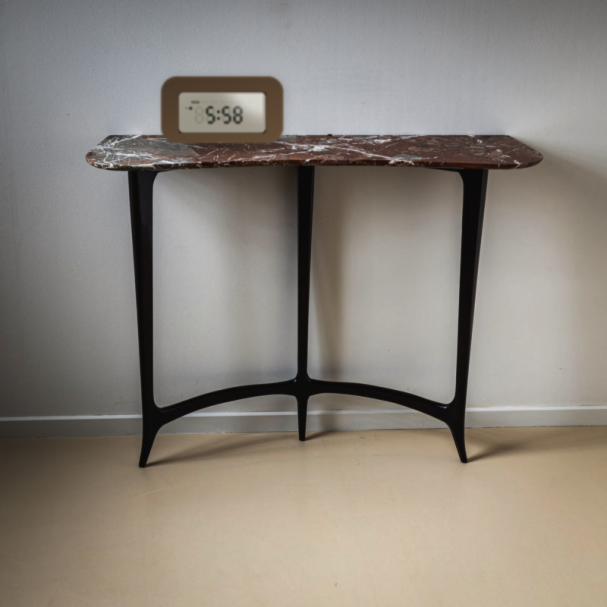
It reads h=5 m=58
